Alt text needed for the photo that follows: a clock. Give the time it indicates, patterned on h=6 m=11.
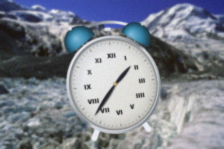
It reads h=1 m=37
